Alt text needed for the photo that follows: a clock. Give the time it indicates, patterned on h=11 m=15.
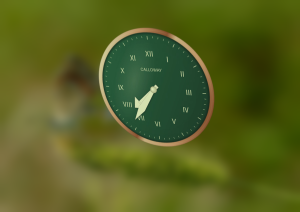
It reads h=7 m=36
